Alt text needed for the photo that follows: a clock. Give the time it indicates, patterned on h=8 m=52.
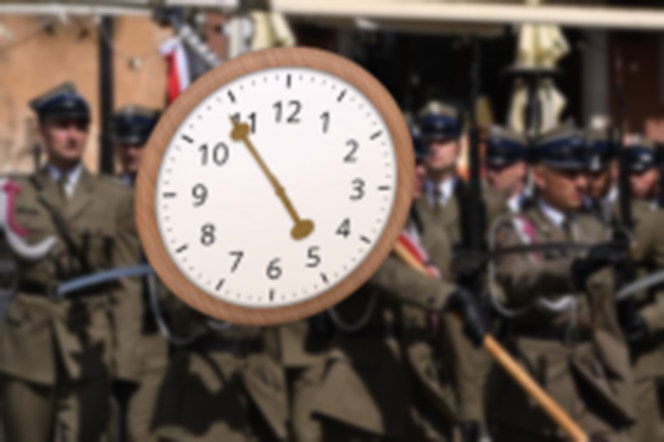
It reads h=4 m=54
